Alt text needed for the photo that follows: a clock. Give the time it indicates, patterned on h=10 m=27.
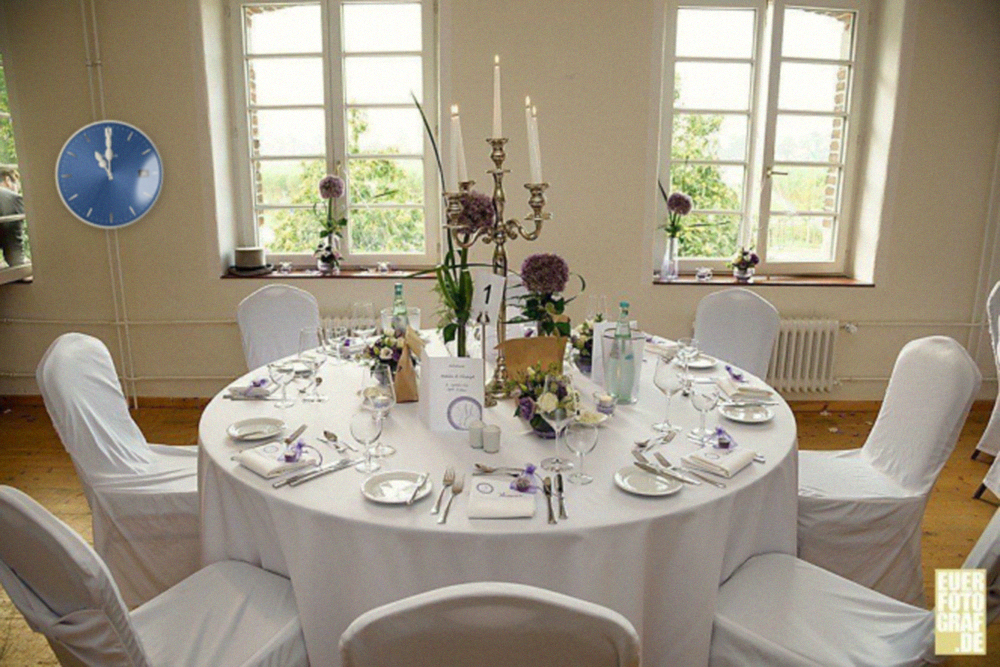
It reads h=11 m=0
